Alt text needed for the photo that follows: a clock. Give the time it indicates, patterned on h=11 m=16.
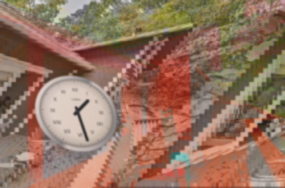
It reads h=1 m=28
